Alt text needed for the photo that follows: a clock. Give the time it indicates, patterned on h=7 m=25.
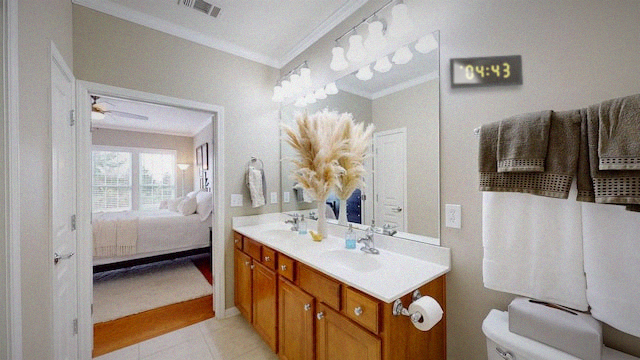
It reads h=4 m=43
